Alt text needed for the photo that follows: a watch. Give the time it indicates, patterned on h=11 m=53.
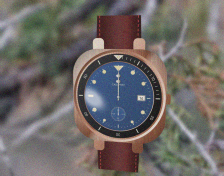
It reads h=12 m=0
